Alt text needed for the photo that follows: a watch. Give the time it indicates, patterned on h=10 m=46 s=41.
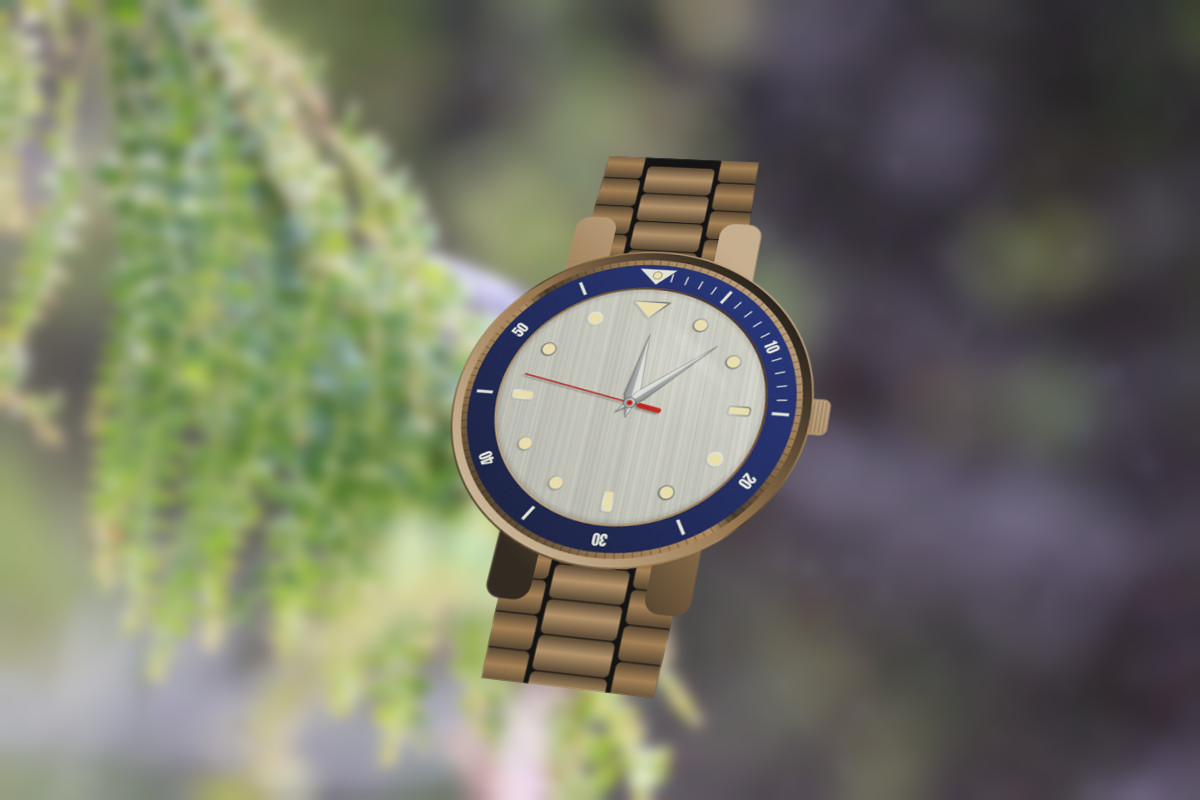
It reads h=12 m=7 s=47
